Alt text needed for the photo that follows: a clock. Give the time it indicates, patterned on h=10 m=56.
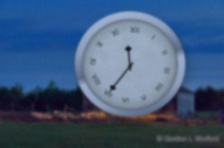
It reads h=11 m=35
